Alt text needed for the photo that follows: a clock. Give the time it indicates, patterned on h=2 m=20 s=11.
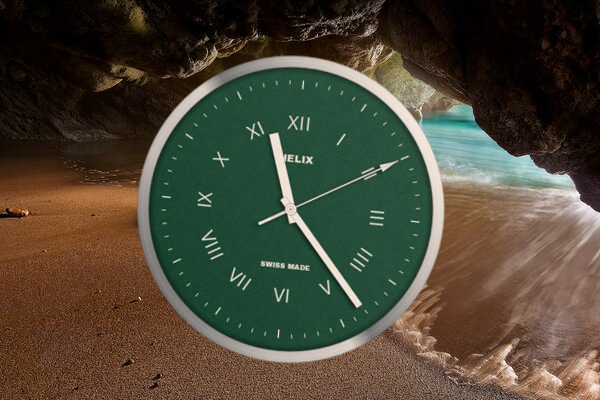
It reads h=11 m=23 s=10
